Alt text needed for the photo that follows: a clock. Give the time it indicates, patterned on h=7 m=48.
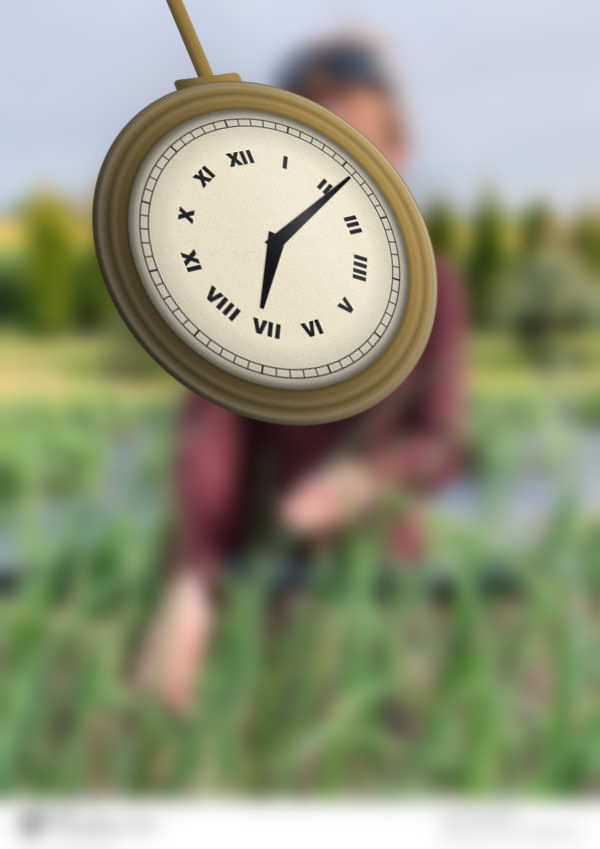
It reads h=7 m=11
